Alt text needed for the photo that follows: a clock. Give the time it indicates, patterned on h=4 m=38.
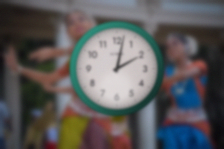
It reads h=2 m=2
